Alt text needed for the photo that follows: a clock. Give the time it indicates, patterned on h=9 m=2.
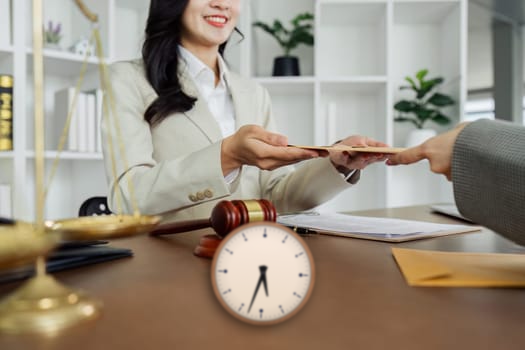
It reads h=5 m=33
